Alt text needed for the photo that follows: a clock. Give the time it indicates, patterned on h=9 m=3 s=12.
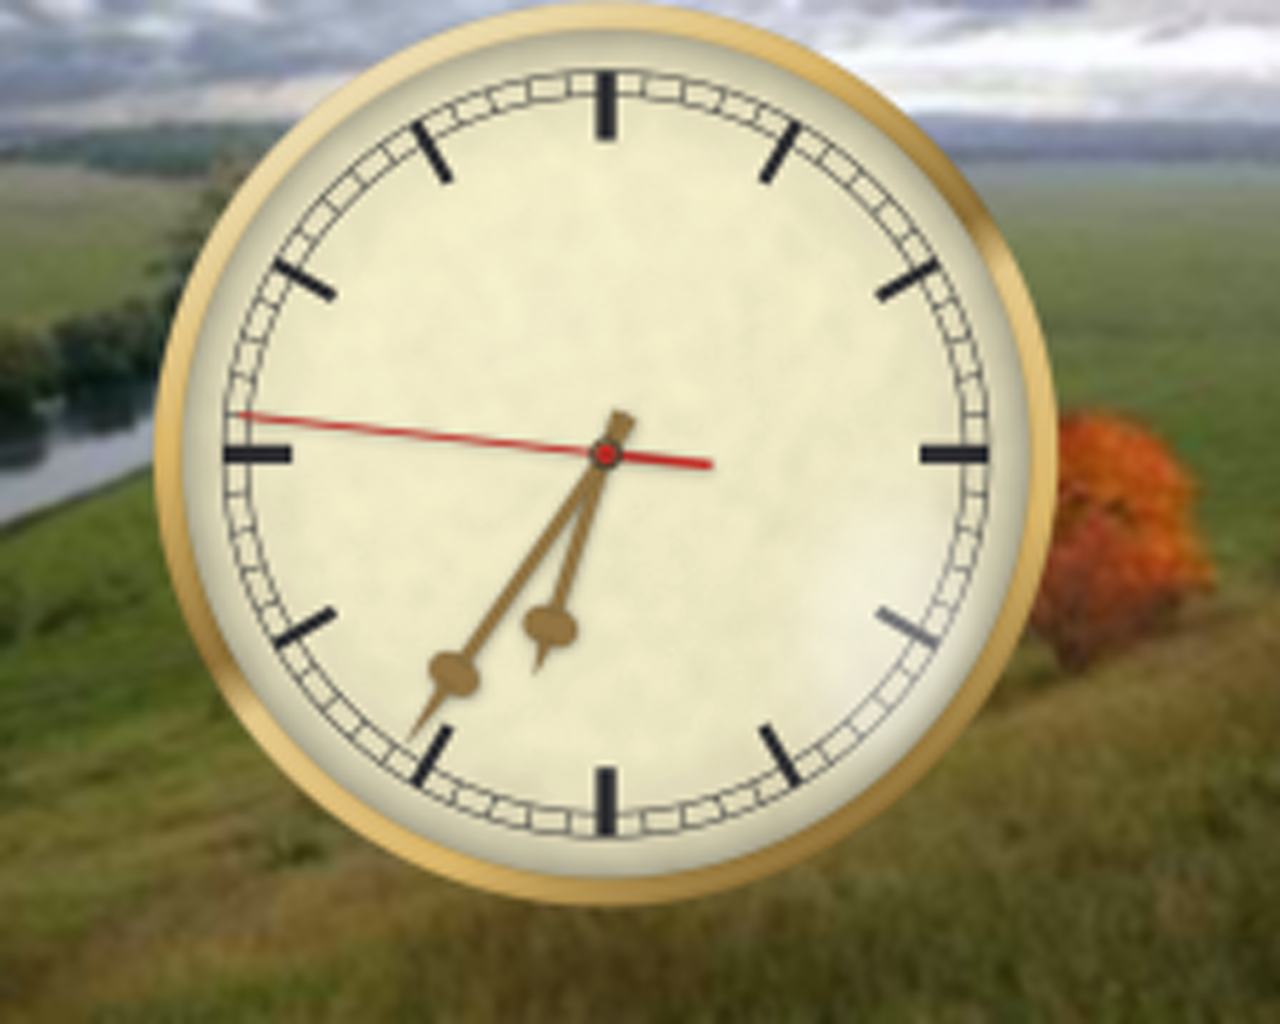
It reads h=6 m=35 s=46
